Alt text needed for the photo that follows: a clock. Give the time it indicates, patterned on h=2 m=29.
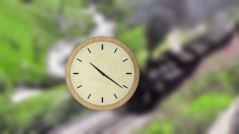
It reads h=10 m=21
